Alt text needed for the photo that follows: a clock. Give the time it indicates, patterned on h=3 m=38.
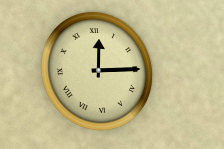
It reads h=12 m=15
